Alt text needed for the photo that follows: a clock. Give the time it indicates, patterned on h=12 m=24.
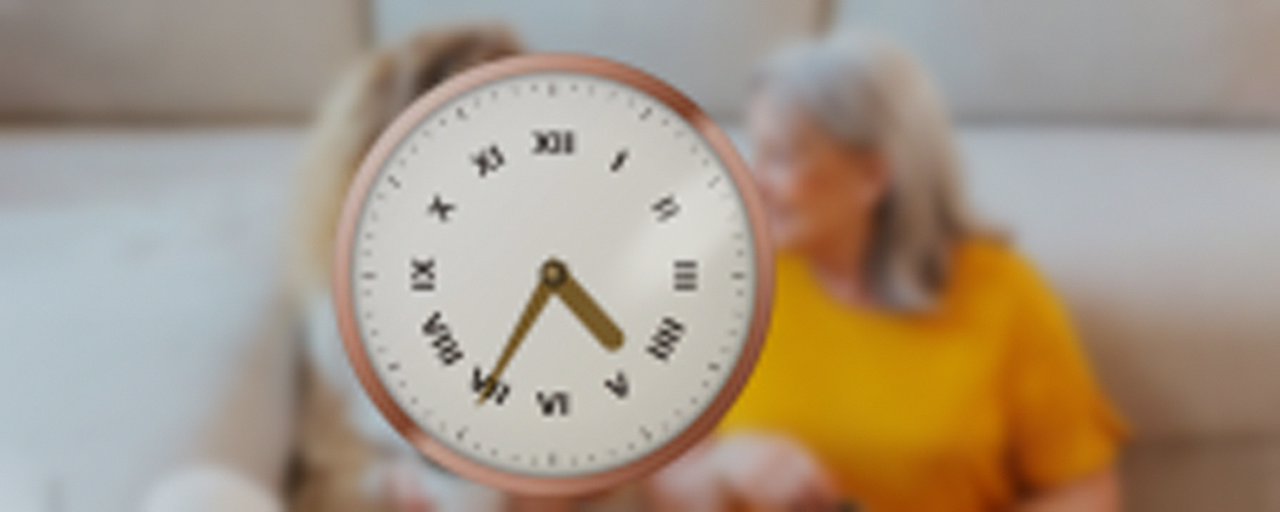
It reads h=4 m=35
